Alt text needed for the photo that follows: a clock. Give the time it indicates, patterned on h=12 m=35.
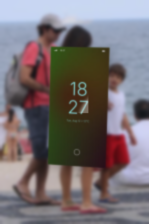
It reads h=18 m=27
